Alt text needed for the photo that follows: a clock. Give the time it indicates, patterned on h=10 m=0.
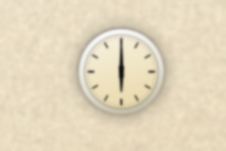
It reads h=6 m=0
